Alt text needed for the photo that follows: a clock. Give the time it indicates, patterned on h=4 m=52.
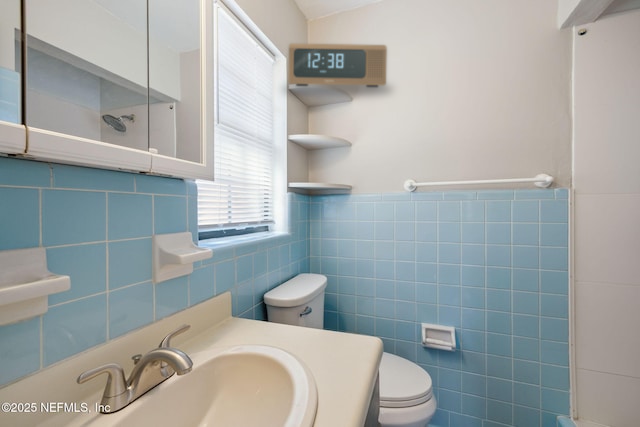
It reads h=12 m=38
